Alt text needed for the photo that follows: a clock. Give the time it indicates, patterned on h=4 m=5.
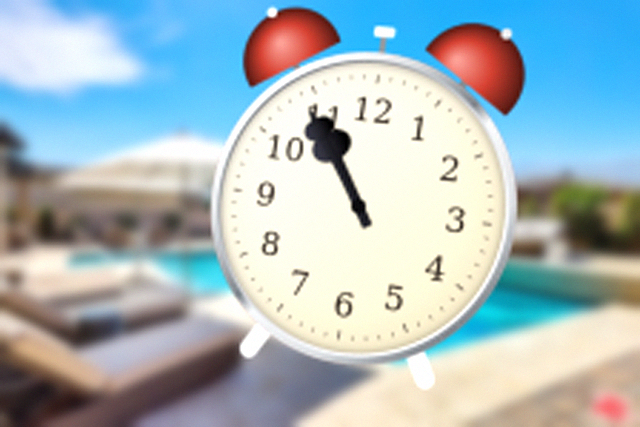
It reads h=10 m=54
